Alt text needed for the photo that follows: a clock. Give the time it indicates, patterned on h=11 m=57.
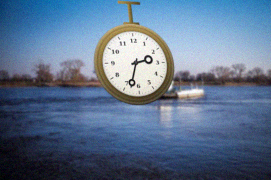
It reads h=2 m=33
